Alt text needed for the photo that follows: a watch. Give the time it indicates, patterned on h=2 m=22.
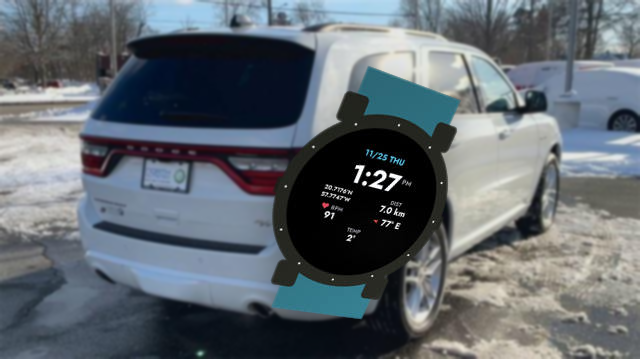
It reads h=1 m=27
